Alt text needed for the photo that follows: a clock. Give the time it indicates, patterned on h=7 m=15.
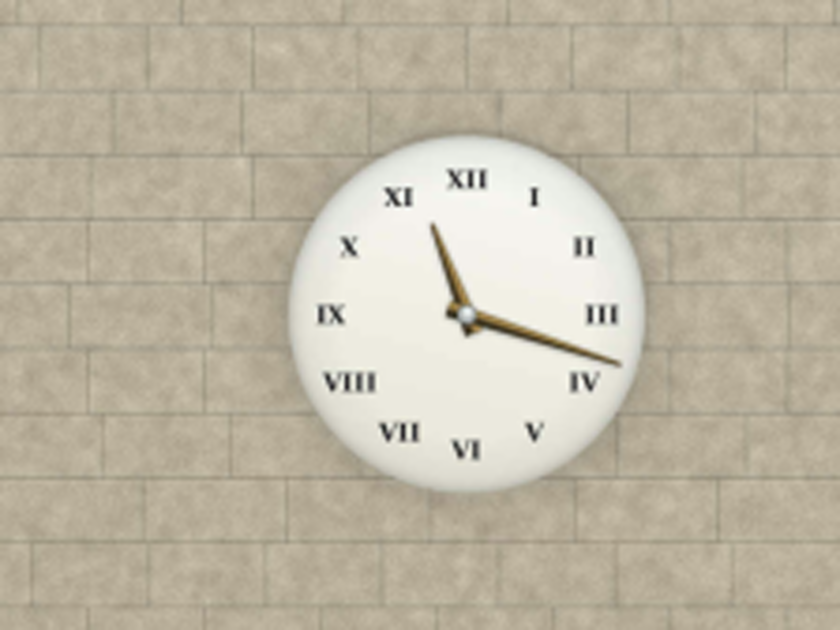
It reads h=11 m=18
